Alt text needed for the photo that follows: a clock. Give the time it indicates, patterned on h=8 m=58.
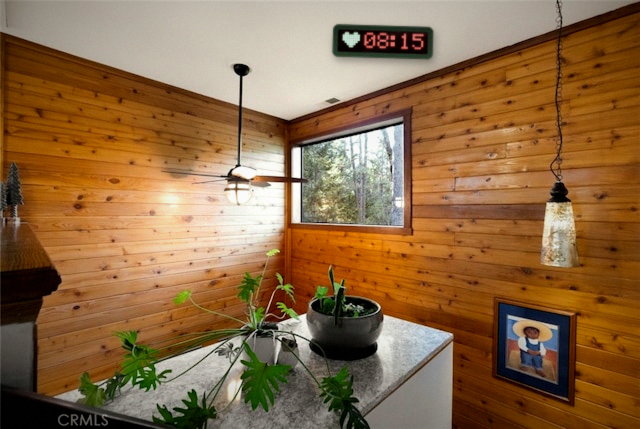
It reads h=8 m=15
